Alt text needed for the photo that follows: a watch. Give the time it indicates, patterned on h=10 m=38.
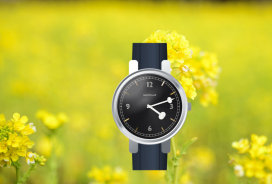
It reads h=4 m=12
